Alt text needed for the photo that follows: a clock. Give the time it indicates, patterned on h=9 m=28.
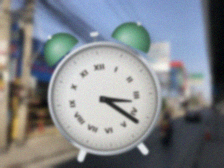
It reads h=3 m=22
